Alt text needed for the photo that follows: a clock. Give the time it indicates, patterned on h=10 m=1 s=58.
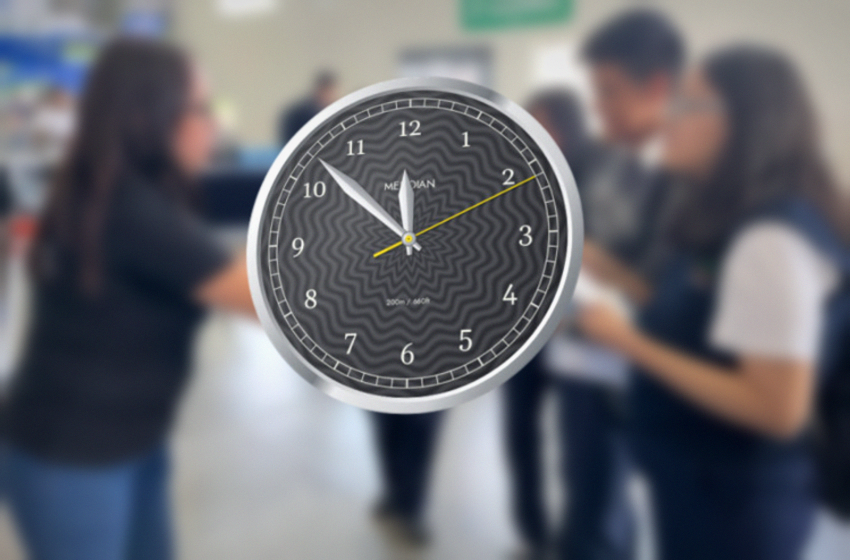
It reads h=11 m=52 s=11
